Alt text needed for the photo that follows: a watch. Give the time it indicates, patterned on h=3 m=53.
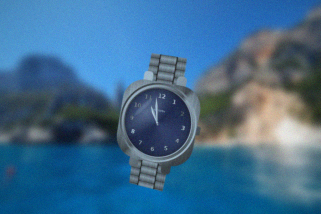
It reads h=10 m=58
